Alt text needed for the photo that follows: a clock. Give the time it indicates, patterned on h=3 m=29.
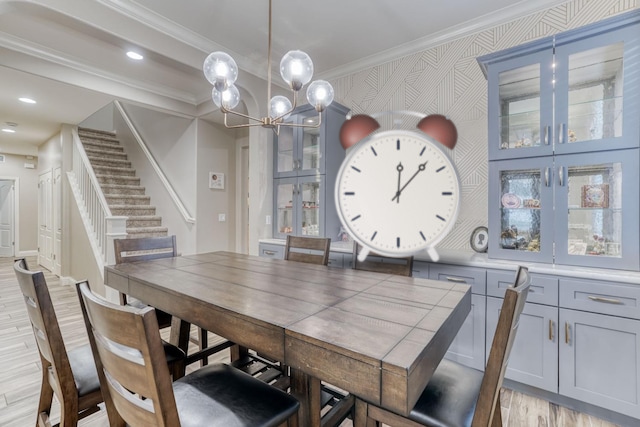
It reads h=12 m=7
